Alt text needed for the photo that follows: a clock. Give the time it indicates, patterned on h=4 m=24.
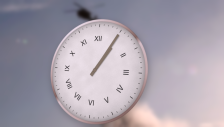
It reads h=1 m=5
